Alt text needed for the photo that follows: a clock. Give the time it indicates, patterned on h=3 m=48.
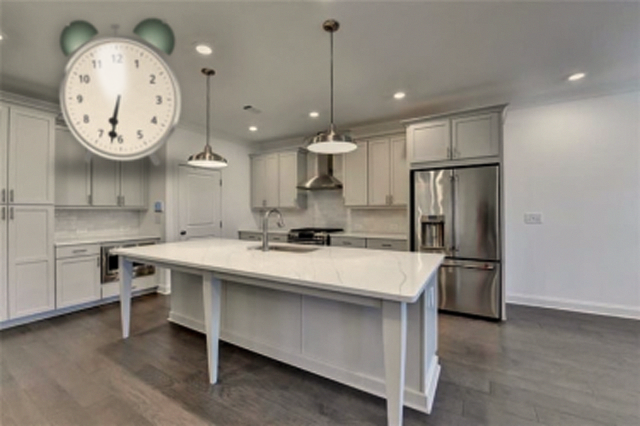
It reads h=6 m=32
